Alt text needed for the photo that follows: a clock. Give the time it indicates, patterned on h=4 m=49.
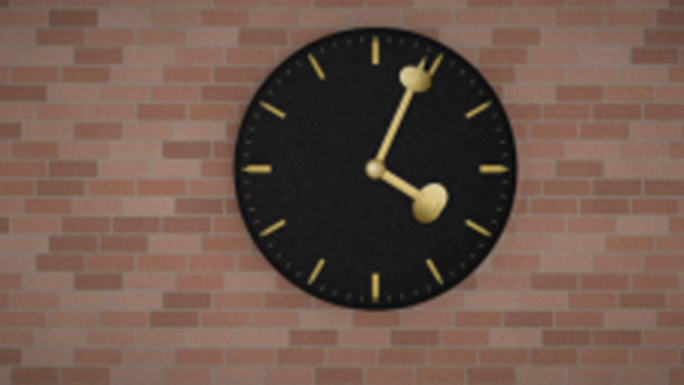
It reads h=4 m=4
